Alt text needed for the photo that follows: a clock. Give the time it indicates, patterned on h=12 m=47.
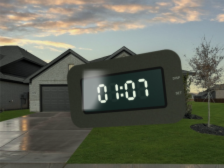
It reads h=1 m=7
